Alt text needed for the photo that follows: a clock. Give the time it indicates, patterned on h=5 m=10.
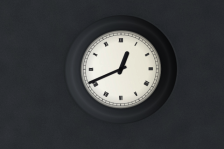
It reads h=12 m=41
